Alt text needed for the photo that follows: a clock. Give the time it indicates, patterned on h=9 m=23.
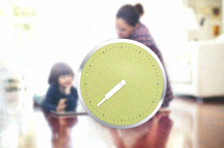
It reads h=7 m=38
